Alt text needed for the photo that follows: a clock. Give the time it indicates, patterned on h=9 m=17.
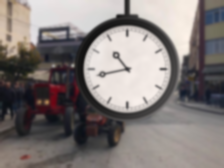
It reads h=10 m=43
